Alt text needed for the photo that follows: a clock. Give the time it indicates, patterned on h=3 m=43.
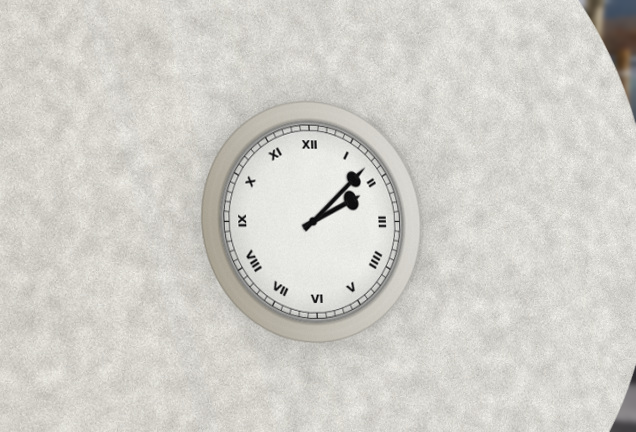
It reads h=2 m=8
